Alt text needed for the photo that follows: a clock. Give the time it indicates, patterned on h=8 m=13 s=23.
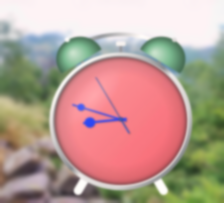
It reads h=8 m=47 s=55
